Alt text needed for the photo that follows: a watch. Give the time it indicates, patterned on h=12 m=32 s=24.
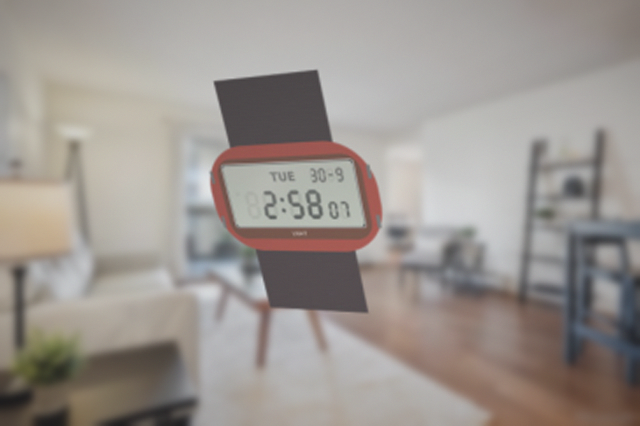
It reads h=2 m=58 s=7
